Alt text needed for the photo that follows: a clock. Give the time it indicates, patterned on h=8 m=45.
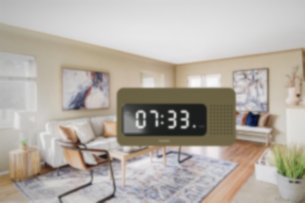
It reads h=7 m=33
